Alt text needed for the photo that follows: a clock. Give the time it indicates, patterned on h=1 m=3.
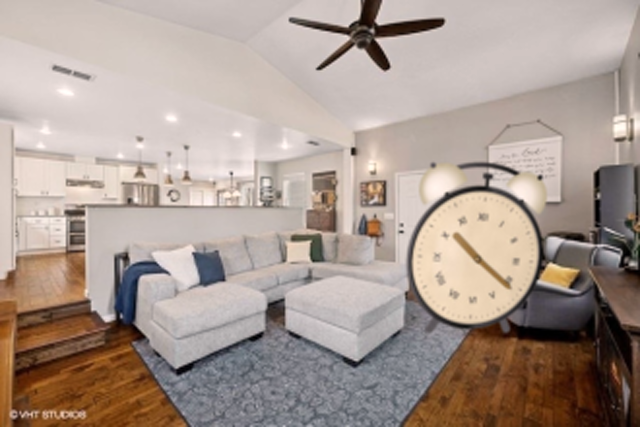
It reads h=10 m=21
